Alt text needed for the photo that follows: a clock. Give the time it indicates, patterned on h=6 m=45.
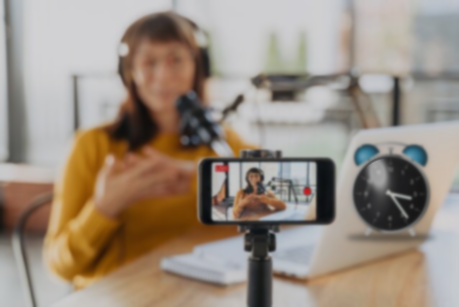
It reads h=3 m=24
